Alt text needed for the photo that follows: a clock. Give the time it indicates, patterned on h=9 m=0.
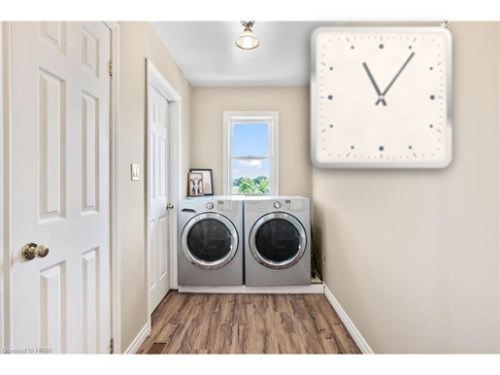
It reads h=11 m=6
